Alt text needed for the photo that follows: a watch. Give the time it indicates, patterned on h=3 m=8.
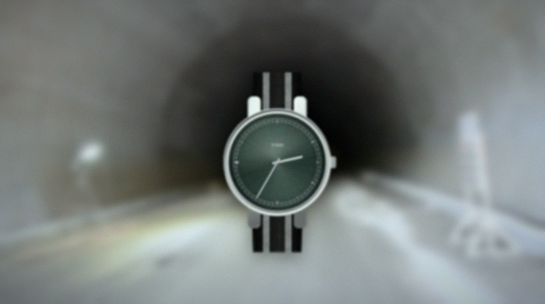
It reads h=2 m=35
